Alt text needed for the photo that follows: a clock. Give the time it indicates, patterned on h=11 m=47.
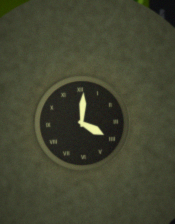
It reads h=4 m=1
